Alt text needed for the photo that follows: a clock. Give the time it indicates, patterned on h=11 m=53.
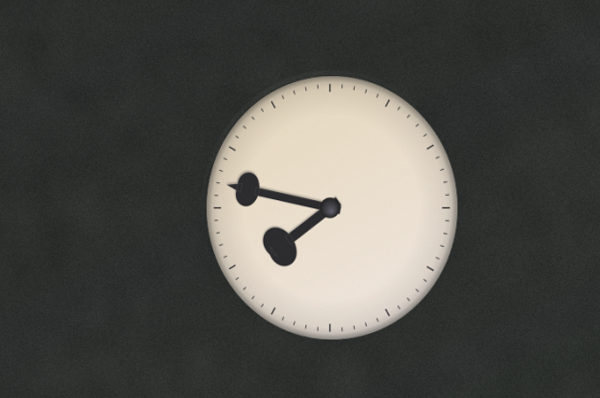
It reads h=7 m=47
